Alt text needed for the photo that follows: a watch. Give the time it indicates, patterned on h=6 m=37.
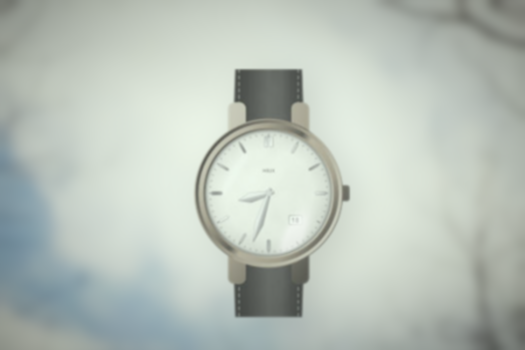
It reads h=8 m=33
